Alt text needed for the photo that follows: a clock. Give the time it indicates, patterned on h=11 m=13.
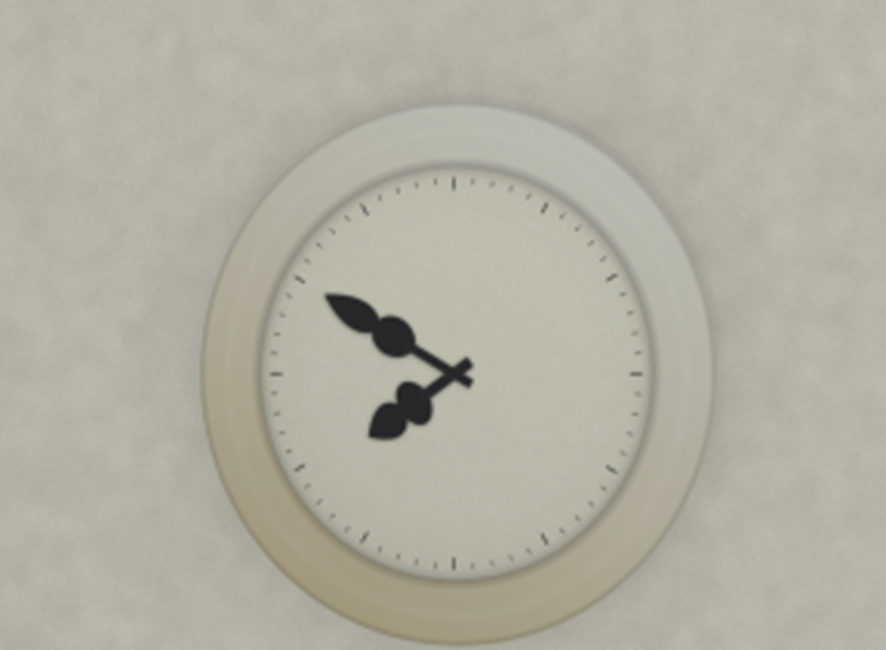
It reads h=7 m=50
